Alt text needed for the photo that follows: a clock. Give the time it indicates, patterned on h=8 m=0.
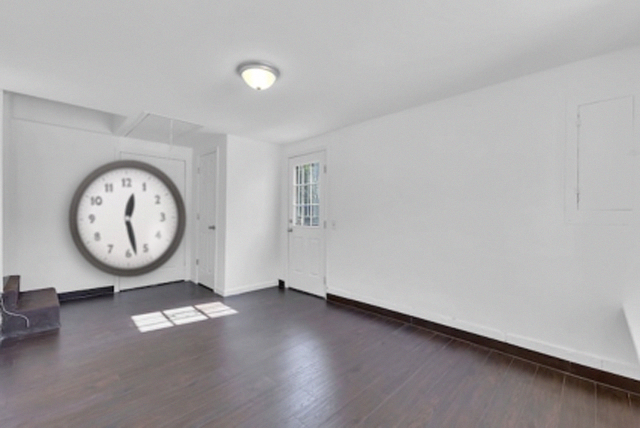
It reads h=12 m=28
